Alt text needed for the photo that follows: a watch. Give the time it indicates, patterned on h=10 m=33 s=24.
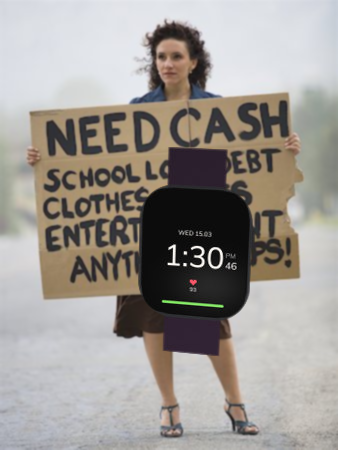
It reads h=1 m=30 s=46
